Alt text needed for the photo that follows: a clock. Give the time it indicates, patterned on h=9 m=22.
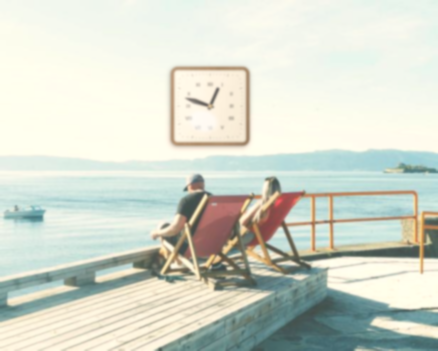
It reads h=12 m=48
